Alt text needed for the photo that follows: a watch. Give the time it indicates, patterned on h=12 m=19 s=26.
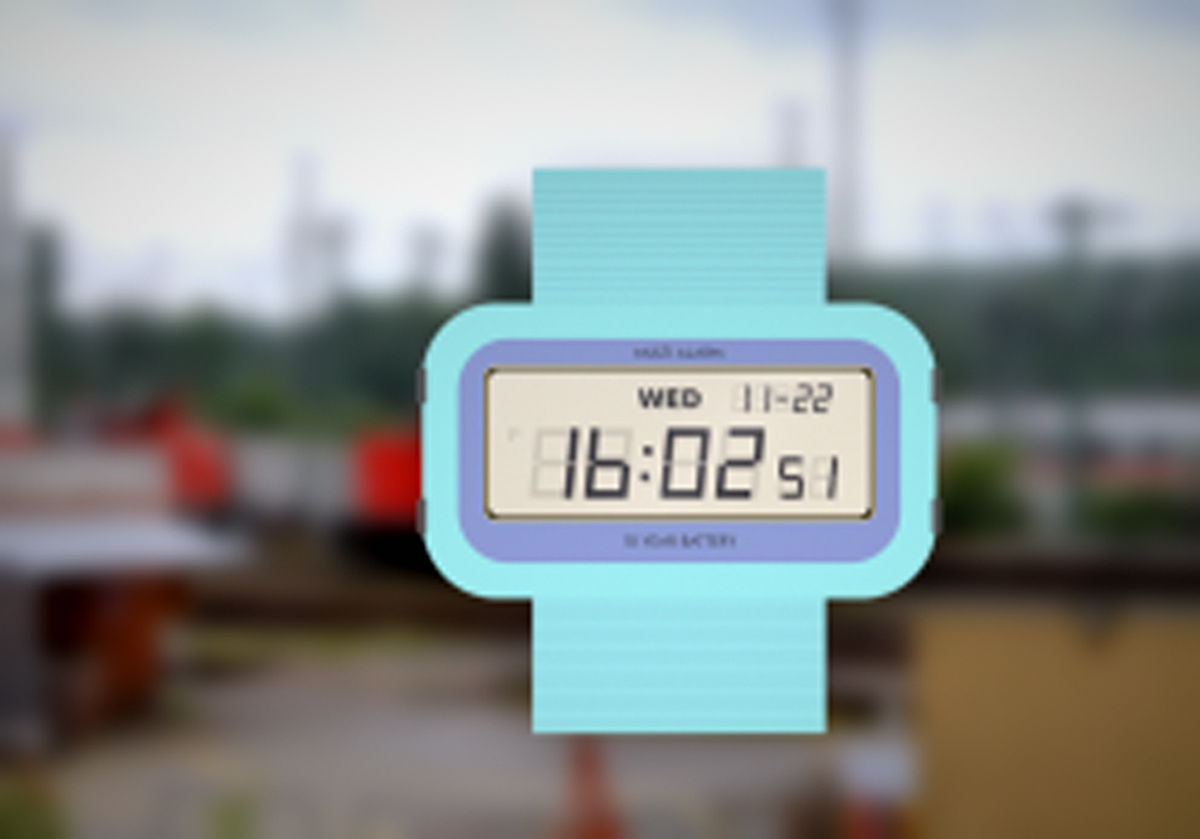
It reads h=16 m=2 s=51
